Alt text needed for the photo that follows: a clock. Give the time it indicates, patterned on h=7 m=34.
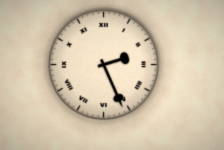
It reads h=2 m=26
